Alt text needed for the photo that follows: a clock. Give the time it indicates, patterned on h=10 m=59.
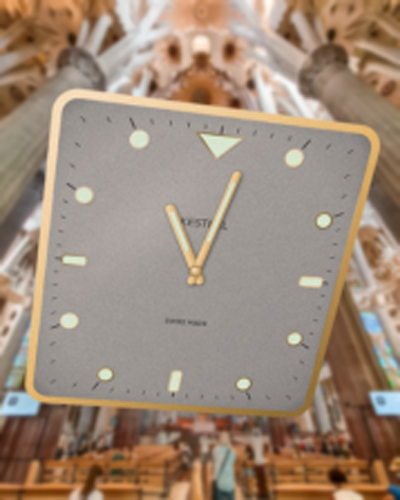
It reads h=11 m=2
